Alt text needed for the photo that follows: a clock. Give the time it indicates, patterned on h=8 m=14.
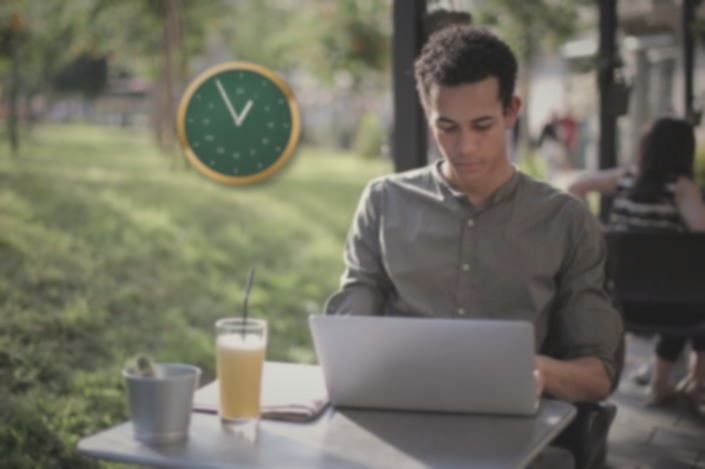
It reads h=12 m=55
